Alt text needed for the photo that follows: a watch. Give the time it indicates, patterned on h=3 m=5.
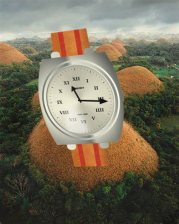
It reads h=11 m=16
